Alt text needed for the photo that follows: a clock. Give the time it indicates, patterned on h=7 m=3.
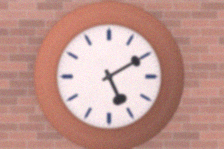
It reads h=5 m=10
